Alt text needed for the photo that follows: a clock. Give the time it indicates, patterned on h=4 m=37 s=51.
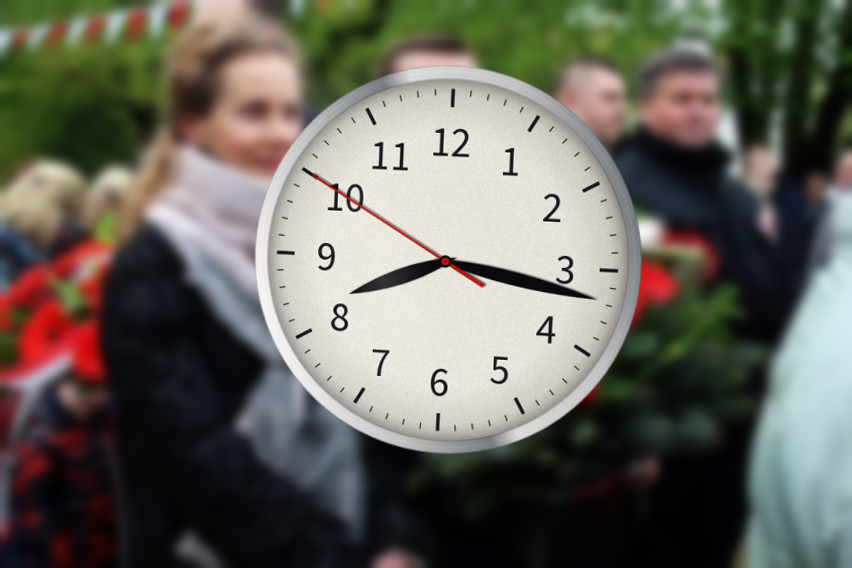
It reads h=8 m=16 s=50
